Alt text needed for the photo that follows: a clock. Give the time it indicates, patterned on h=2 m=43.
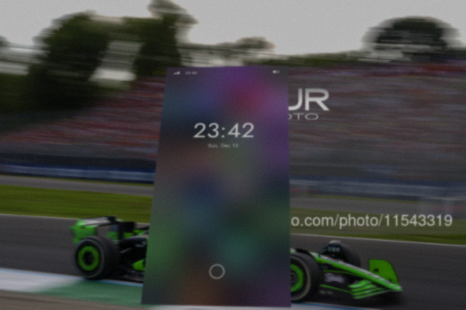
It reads h=23 m=42
